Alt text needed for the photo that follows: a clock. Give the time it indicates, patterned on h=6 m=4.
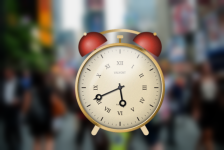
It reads h=5 m=41
